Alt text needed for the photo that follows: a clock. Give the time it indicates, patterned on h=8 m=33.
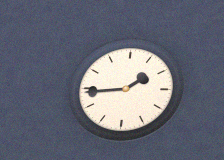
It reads h=1 m=44
